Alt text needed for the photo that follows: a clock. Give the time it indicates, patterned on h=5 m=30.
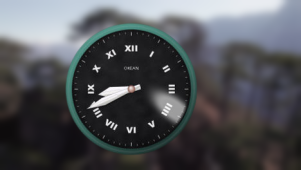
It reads h=8 m=41
